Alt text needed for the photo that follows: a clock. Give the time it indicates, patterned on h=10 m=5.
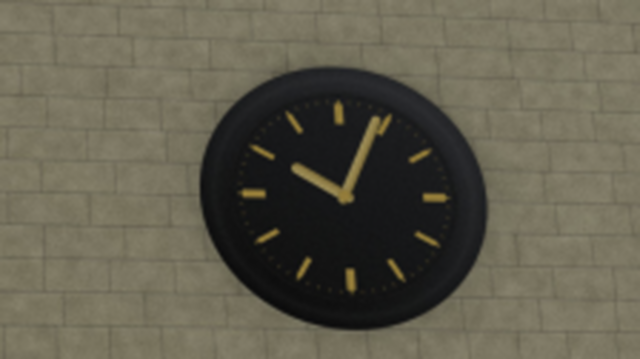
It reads h=10 m=4
